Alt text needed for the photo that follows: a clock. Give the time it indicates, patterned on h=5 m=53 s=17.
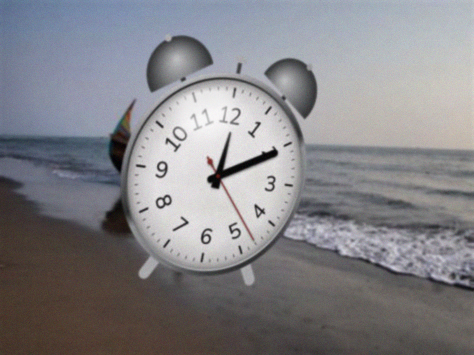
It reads h=12 m=10 s=23
